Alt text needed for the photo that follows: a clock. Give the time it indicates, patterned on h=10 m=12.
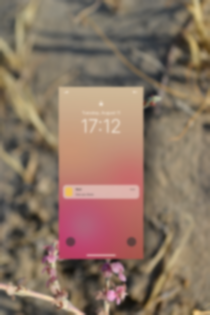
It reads h=17 m=12
